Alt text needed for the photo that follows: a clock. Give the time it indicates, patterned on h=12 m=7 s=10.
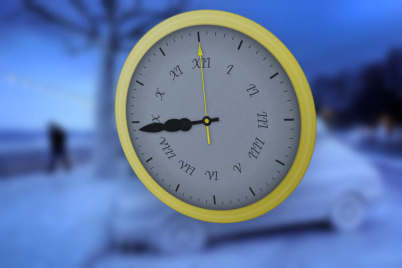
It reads h=8 m=44 s=0
